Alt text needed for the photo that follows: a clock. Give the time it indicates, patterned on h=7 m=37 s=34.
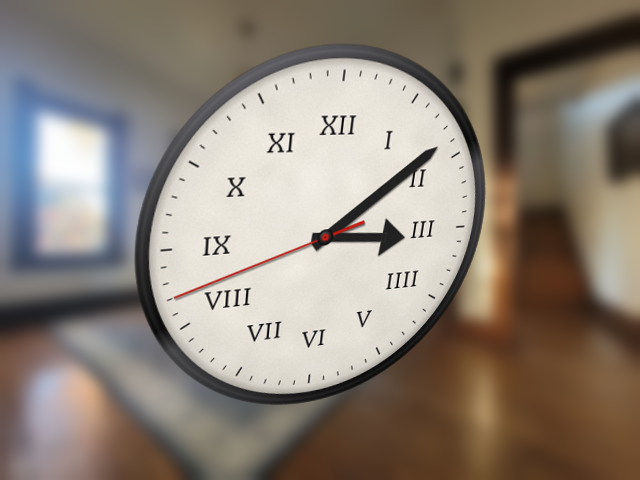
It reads h=3 m=8 s=42
